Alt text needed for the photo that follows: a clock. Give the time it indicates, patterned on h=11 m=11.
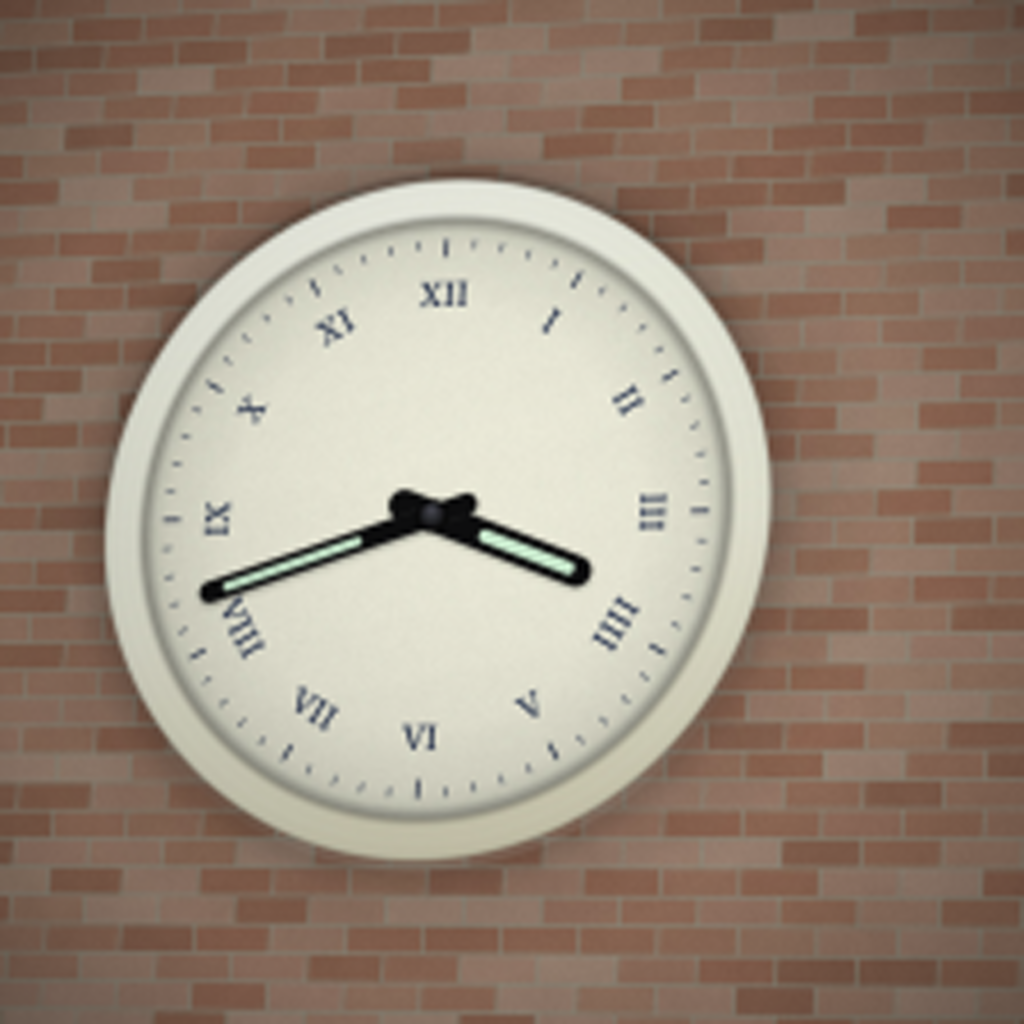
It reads h=3 m=42
